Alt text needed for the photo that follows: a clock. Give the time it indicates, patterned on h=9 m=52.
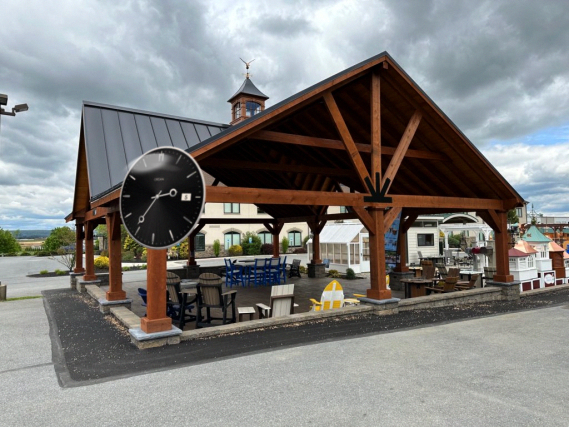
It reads h=2 m=36
